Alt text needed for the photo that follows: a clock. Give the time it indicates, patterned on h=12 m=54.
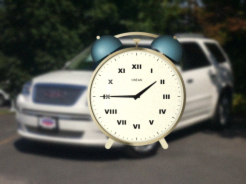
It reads h=1 m=45
